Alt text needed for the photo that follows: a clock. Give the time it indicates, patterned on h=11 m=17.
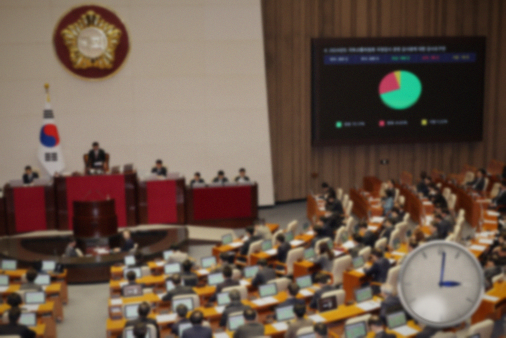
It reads h=3 m=1
